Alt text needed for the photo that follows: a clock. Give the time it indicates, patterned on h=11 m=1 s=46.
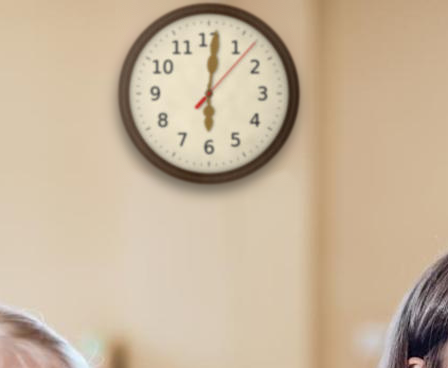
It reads h=6 m=1 s=7
